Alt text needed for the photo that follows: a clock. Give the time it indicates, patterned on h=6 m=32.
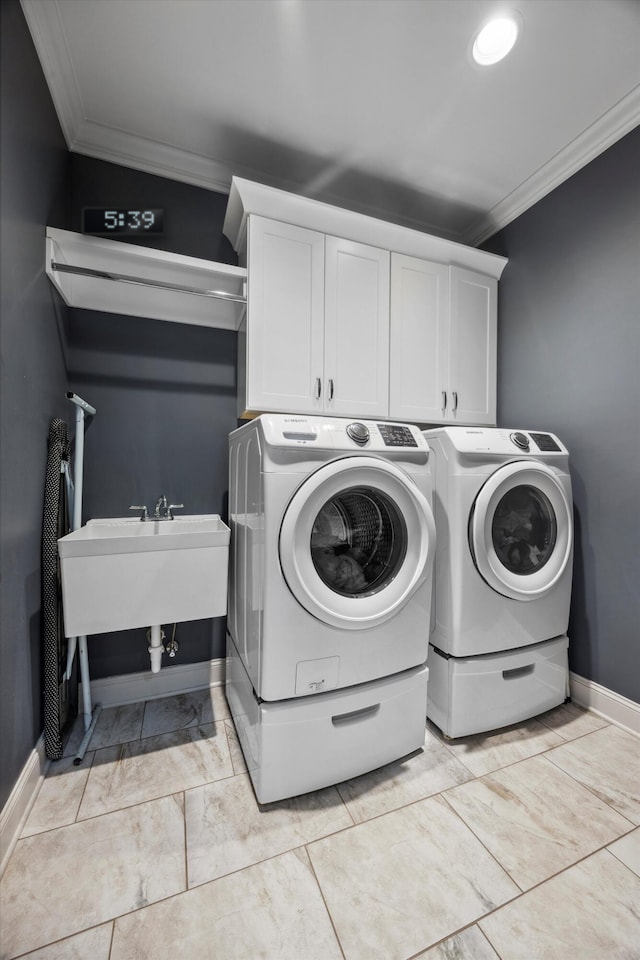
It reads h=5 m=39
